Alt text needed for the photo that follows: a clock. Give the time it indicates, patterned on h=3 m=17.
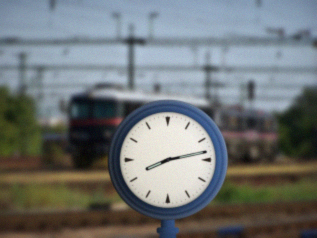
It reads h=8 m=13
